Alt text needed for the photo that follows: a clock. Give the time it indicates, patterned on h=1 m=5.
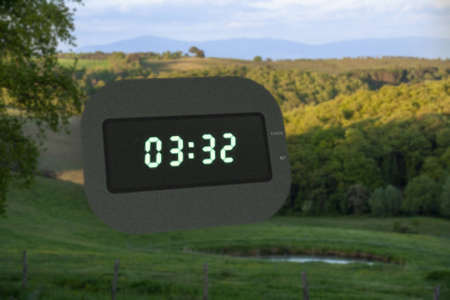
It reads h=3 m=32
